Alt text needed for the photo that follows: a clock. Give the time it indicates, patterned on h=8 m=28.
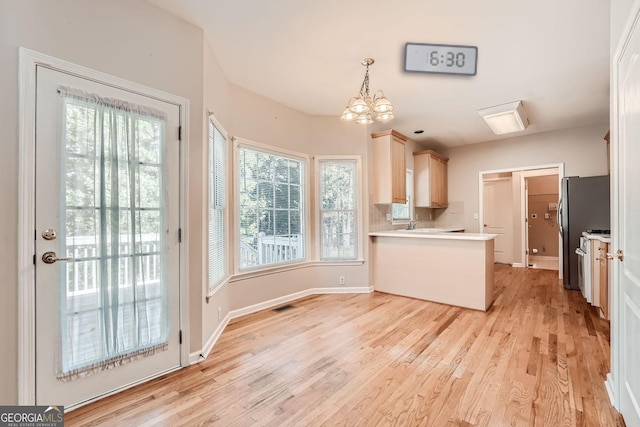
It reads h=6 m=30
